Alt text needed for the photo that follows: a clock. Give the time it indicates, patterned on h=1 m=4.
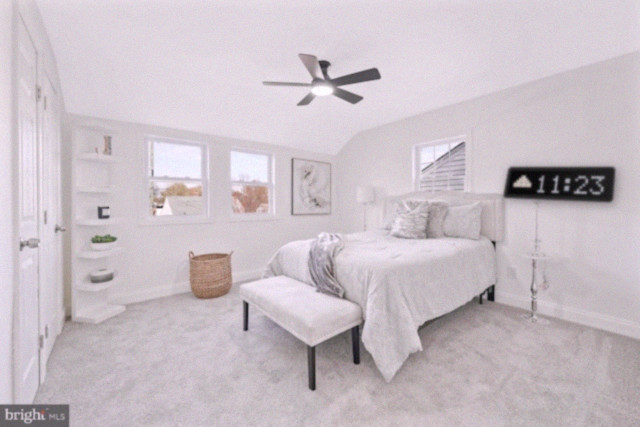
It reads h=11 m=23
